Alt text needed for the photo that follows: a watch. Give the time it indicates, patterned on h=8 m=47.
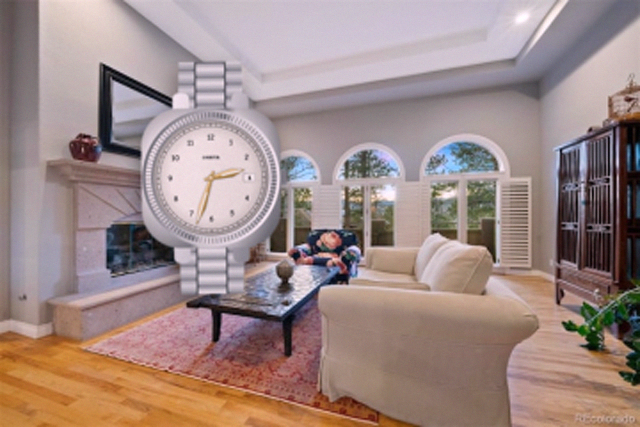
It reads h=2 m=33
